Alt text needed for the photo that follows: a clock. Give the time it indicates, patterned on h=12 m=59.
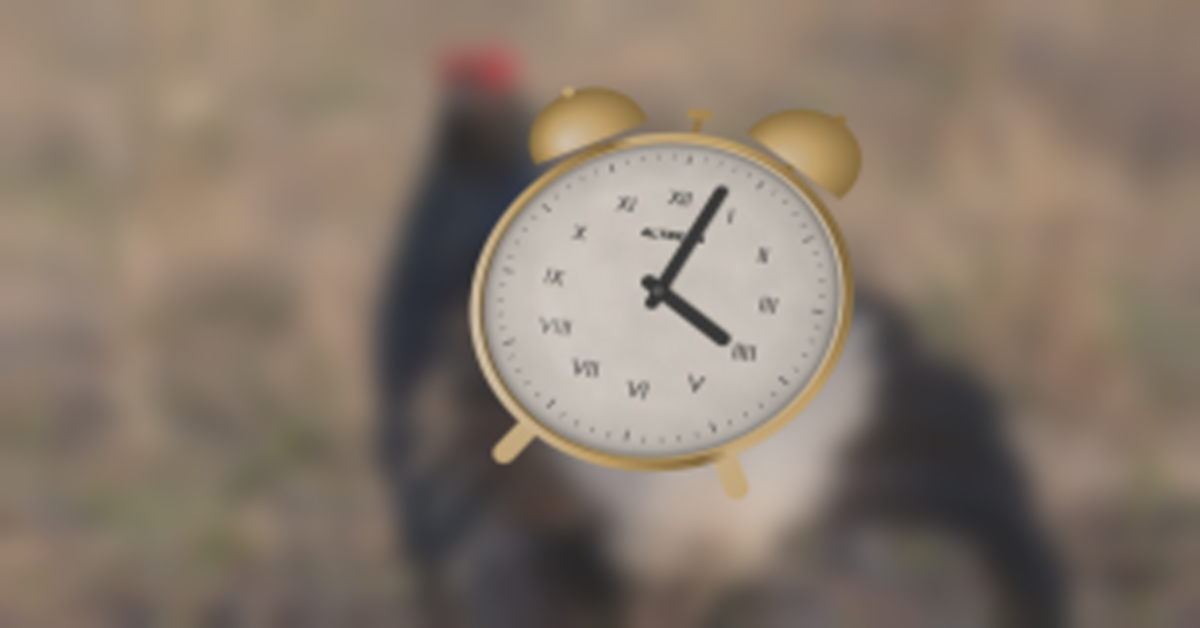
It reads h=4 m=3
